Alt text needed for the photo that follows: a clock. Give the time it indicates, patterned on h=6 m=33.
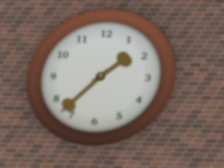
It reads h=1 m=37
